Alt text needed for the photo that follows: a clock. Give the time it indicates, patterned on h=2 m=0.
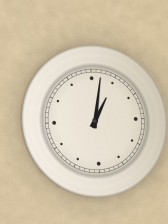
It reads h=1 m=2
